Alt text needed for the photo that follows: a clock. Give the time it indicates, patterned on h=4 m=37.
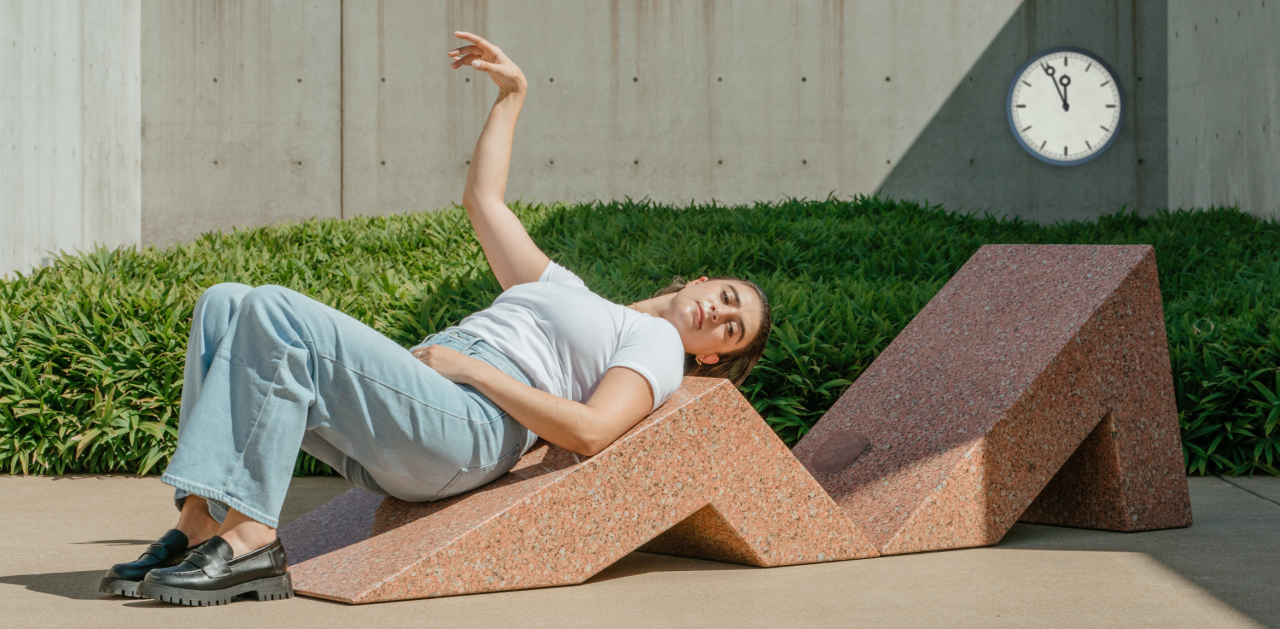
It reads h=11 m=56
